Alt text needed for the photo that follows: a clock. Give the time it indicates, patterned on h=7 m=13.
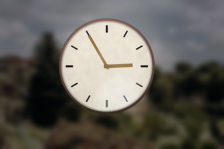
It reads h=2 m=55
